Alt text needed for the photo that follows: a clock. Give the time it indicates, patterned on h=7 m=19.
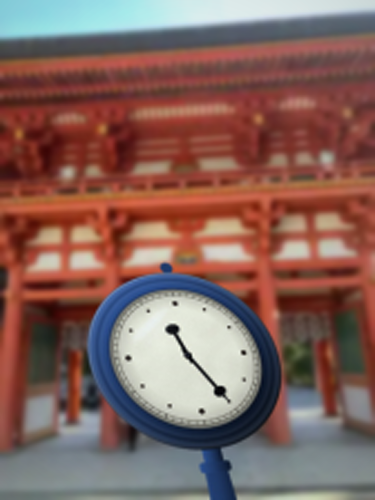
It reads h=11 m=25
